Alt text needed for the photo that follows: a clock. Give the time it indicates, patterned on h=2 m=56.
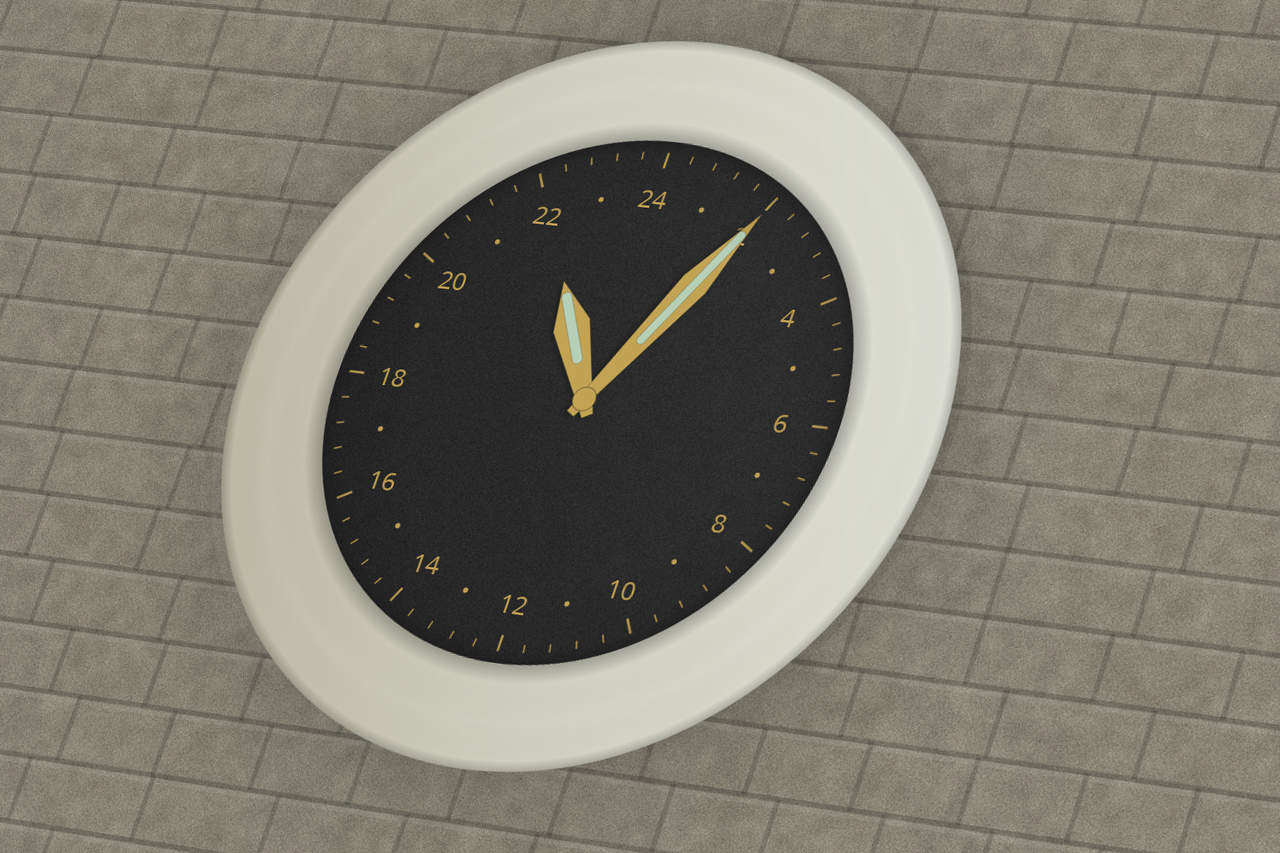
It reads h=22 m=5
